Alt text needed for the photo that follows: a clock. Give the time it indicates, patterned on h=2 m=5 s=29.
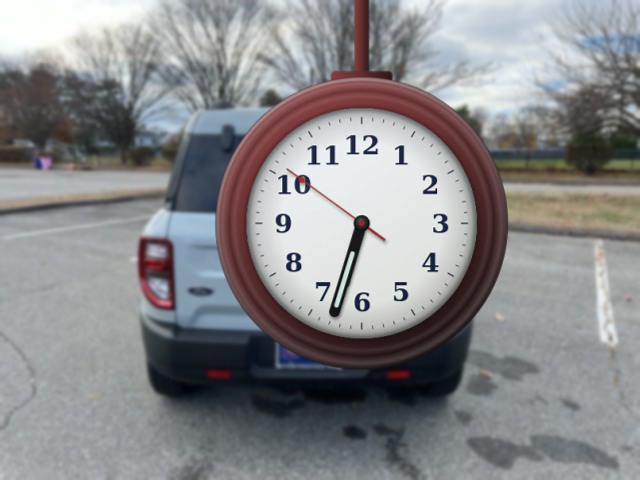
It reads h=6 m=32 s=51
